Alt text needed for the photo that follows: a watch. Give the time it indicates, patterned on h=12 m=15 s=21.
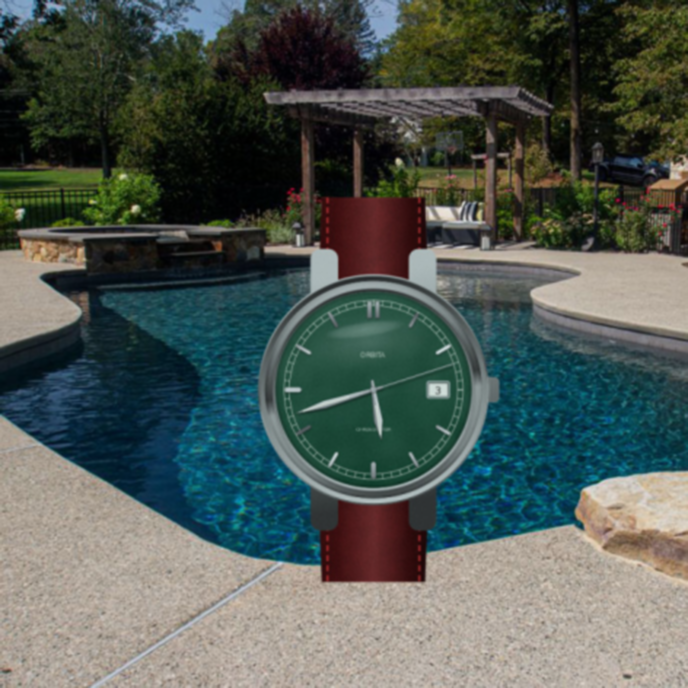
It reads h=5 m=42 s=12
